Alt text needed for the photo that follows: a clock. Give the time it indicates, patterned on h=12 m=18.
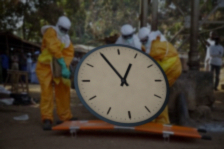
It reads h=12 m=55
